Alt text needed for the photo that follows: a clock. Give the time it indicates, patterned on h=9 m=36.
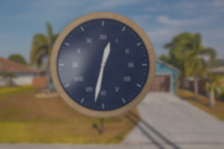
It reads h=12 m=32
